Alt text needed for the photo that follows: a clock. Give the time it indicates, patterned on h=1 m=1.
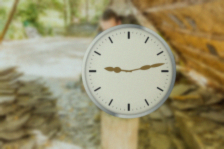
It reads h=9 m=13
